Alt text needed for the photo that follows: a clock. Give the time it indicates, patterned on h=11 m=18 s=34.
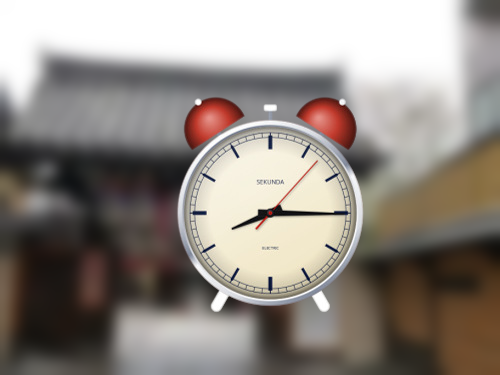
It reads h=8 m=15 s=7
